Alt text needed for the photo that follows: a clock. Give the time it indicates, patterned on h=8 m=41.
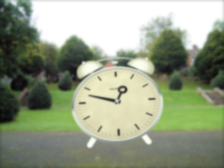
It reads h=12 m=48
